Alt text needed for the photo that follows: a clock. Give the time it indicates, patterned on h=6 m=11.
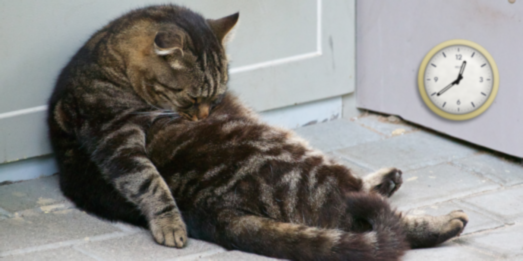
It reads h=12 m=39
